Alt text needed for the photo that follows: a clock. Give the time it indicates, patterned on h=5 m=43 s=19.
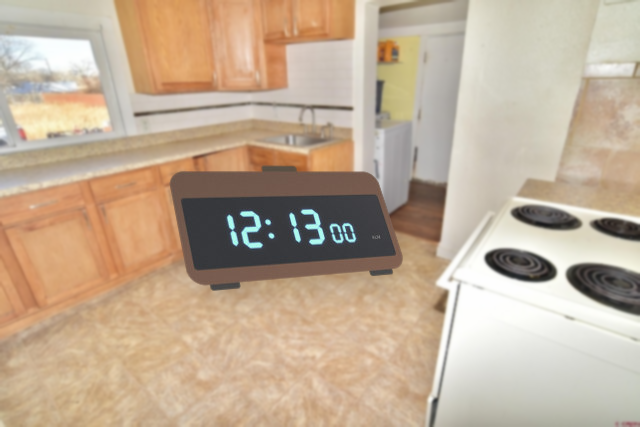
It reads h=12 m=13 s=0
